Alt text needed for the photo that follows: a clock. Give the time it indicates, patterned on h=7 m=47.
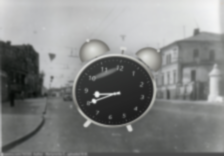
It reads h=8 m=40
